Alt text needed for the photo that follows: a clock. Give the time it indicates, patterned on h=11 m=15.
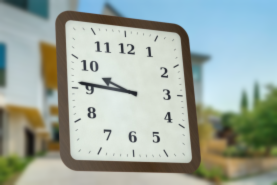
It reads h=9 m=46
